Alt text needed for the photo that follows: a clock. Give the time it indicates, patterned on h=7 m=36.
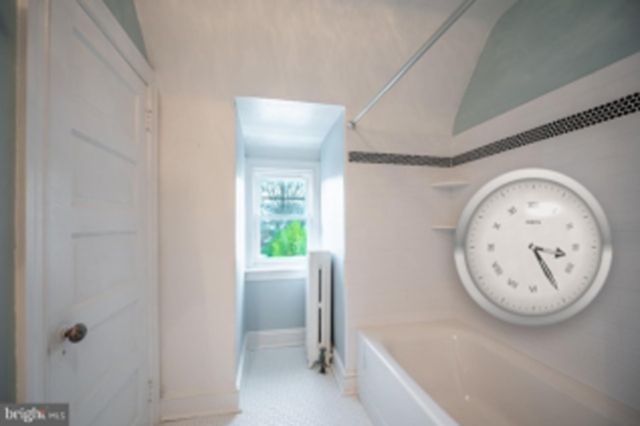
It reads h=3 m=25
